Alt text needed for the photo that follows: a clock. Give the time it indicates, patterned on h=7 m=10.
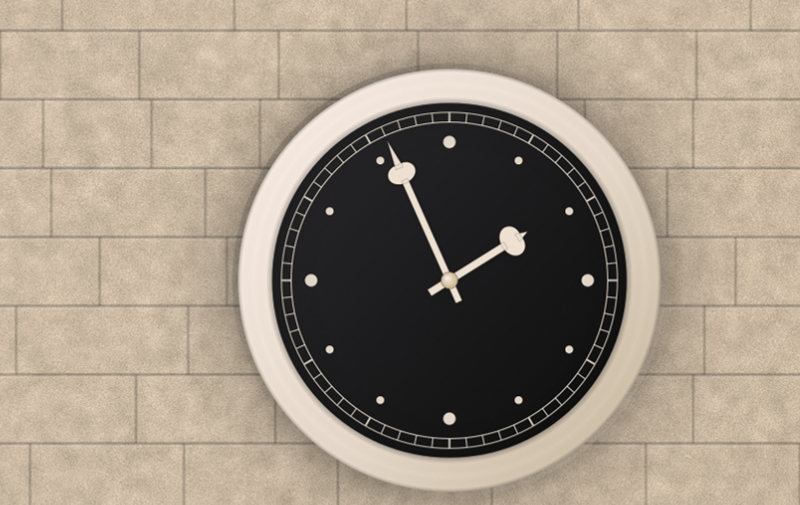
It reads h=1 m=56
